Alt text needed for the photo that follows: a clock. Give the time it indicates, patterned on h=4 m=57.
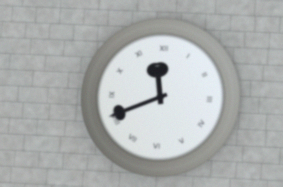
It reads h=11 m=41
